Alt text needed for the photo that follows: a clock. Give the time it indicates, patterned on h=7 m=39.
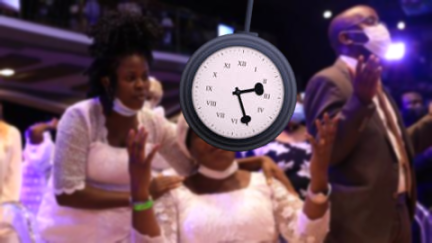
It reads h=2 m=26
